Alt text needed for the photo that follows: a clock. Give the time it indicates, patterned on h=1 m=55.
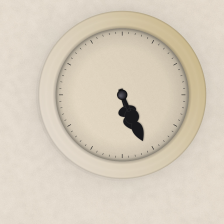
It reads h=5 m=26
